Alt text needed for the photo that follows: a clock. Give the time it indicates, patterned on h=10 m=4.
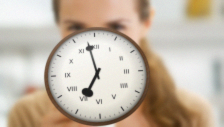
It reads h=6 m=58
